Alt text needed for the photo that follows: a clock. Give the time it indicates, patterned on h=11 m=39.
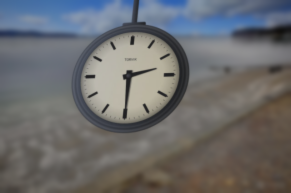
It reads h=2 m=30
